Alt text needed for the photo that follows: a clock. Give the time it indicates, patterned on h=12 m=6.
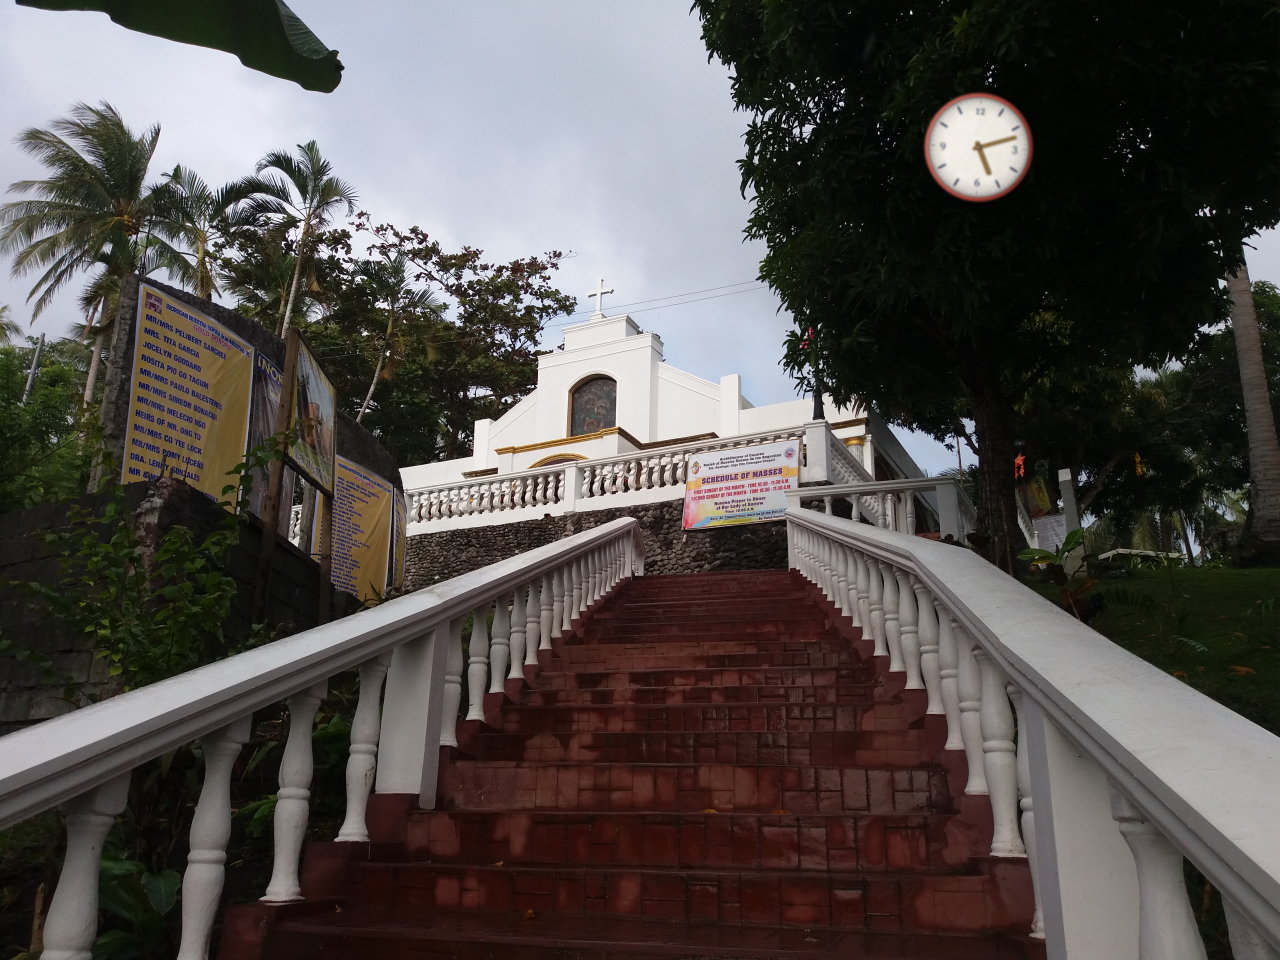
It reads h=5 m=12
